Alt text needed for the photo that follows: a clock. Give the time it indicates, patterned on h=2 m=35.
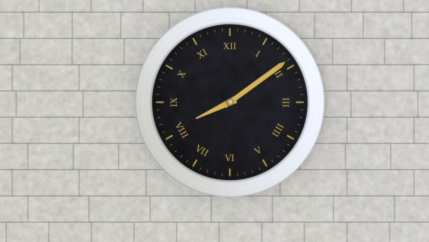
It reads h=8 m=9
